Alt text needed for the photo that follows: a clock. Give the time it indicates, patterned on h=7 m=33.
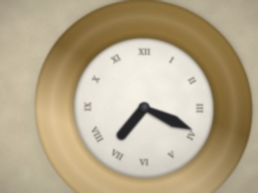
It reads h=7 m=19
